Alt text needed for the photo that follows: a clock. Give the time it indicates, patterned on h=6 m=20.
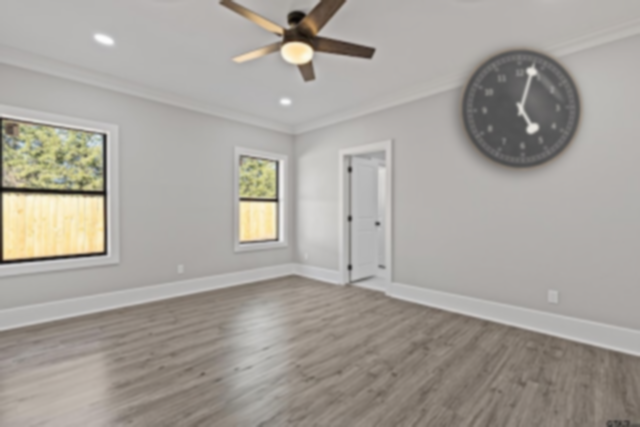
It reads h=5 m=3
